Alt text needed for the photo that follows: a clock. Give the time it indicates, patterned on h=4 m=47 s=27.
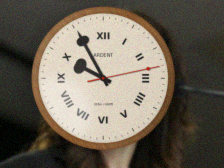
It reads h=9 m=55 s=13
